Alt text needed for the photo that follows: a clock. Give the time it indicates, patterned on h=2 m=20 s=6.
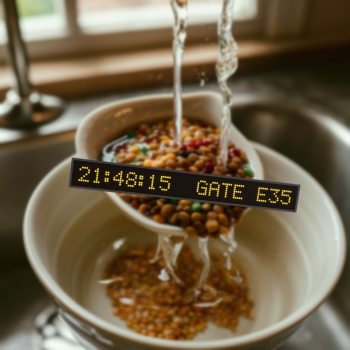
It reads h=21 m=48 s=15
